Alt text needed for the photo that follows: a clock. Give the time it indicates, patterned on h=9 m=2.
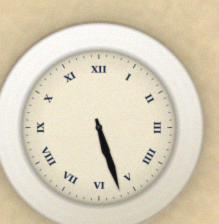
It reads h=5 m=27
